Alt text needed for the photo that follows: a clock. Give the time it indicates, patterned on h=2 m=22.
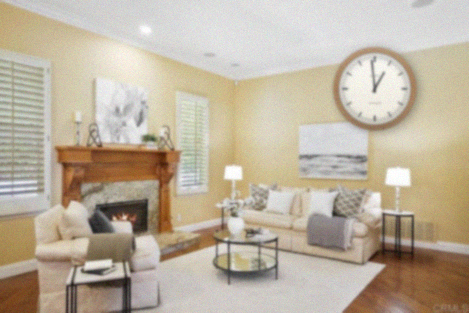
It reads h=12 m=59
